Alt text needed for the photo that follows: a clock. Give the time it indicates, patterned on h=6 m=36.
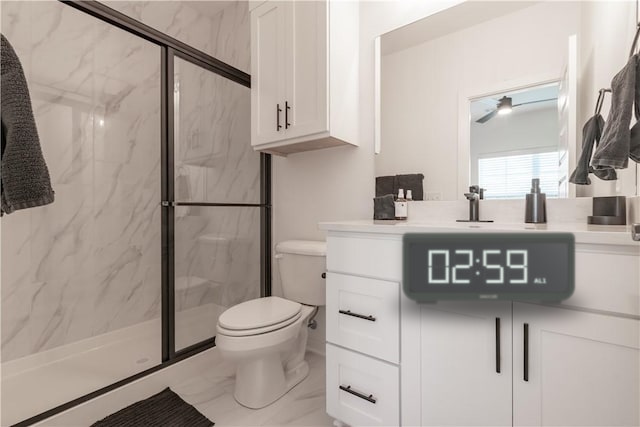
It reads h=2 m=59
